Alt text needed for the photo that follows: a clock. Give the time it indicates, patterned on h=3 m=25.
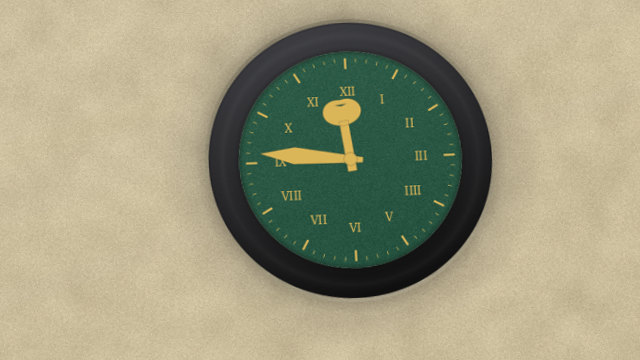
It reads h=11 m=46
